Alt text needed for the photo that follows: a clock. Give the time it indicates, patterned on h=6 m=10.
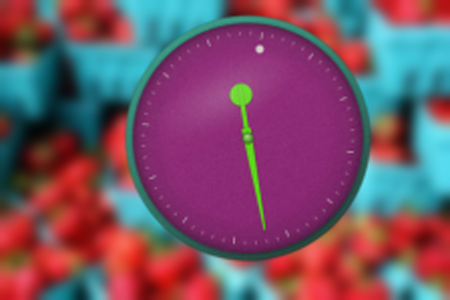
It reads h=11 m=27
